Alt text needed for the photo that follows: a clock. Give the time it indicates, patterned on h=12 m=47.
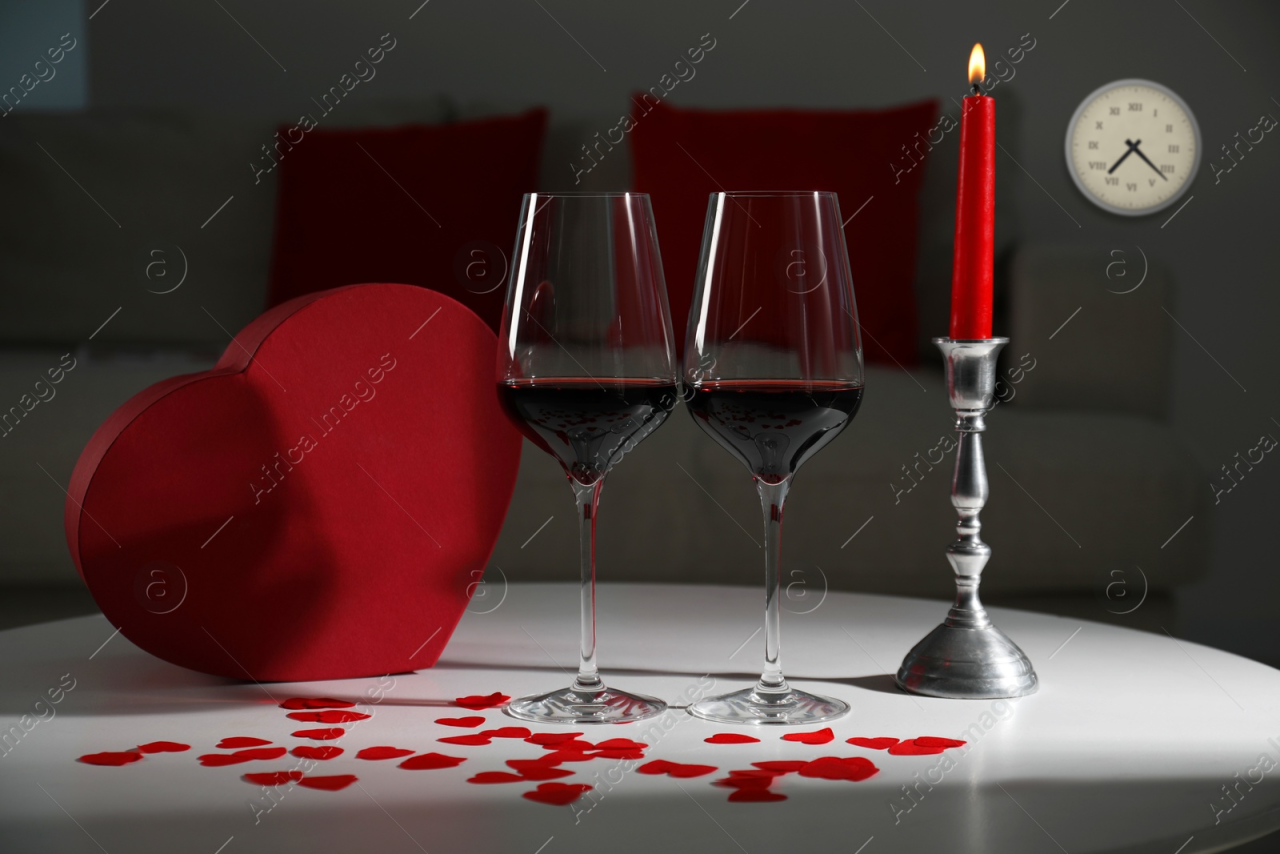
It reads h=7 m=22
